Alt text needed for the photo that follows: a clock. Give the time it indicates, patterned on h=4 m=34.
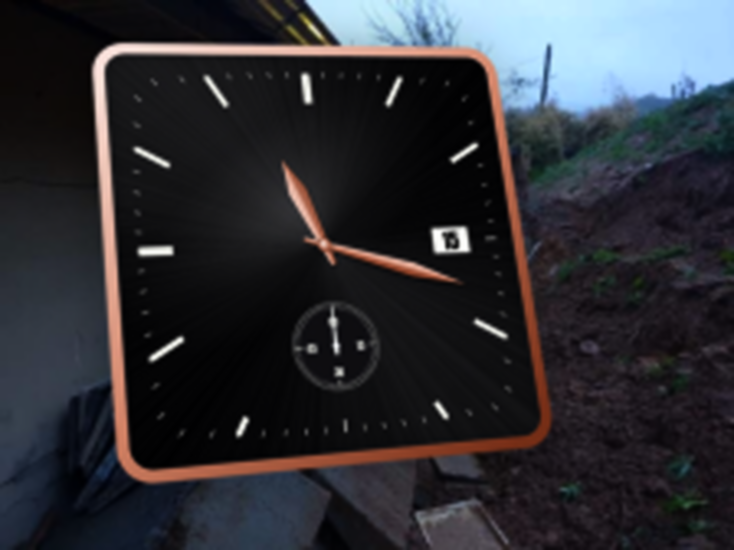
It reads h=11 m=18
